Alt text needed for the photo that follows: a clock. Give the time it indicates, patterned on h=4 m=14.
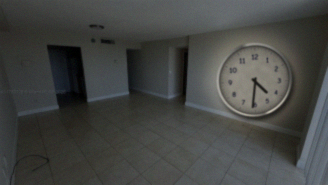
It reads h=4 m=31
